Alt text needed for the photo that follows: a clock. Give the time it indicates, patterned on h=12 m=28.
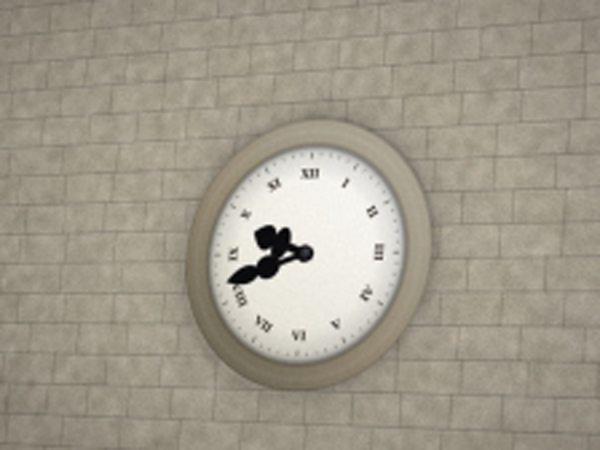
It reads h=9 m=42
